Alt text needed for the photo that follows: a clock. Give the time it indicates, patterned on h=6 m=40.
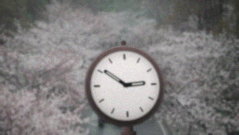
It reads h=2 m=51
